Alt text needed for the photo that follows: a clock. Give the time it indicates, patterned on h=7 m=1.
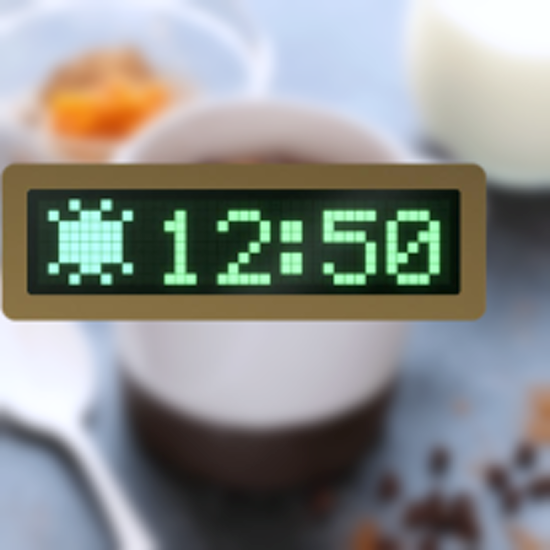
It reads h=12 m=50
